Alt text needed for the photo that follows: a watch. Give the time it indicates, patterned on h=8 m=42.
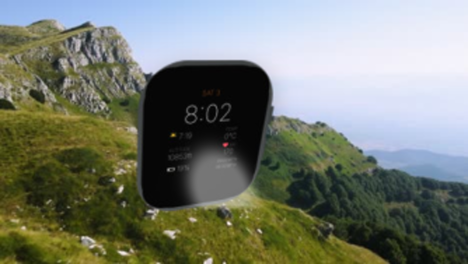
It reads h=8 m=2
